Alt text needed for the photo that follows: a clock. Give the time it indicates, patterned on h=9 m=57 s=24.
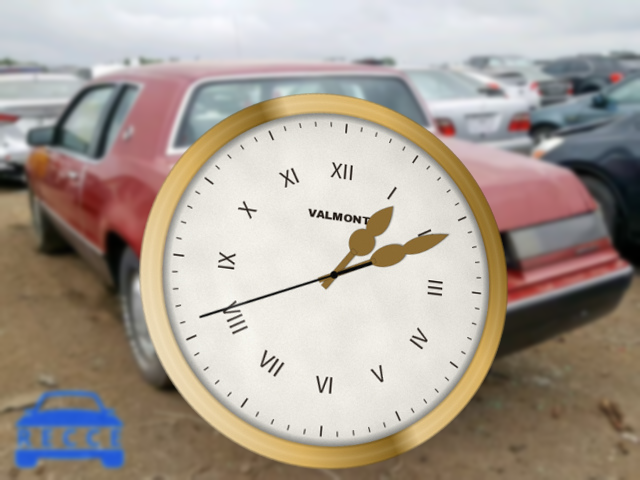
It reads h=1 m=10 s=41
